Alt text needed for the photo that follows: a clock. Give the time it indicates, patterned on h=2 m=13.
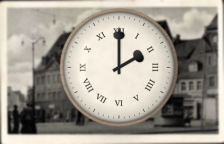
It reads h=2 m=0
